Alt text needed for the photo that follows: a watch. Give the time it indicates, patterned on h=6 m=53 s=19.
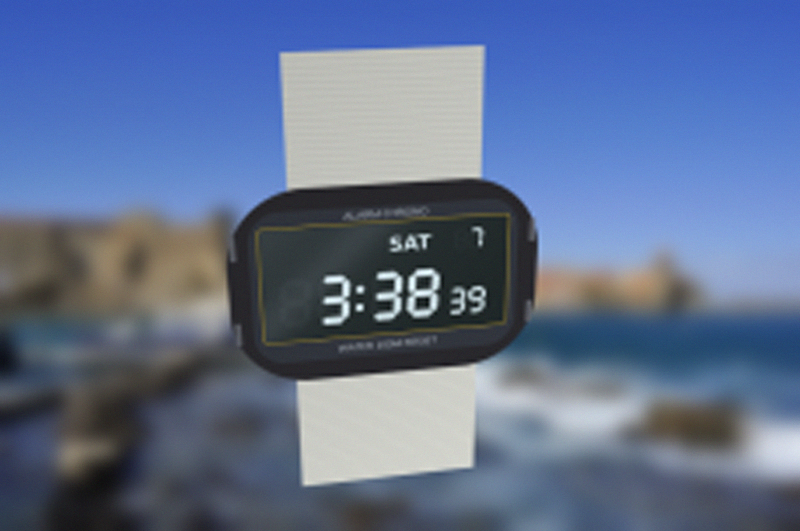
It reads h=3 m=38 s=39
